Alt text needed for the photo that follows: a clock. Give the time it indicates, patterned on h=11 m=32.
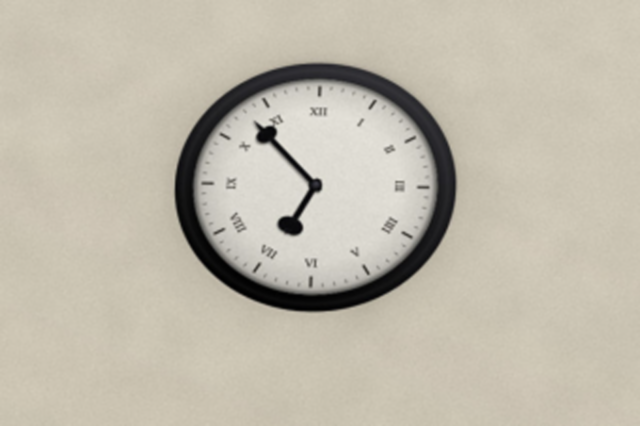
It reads h=6 m=53
